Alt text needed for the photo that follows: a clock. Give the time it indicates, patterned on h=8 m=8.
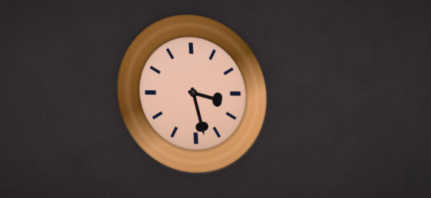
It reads h=3 m=28
